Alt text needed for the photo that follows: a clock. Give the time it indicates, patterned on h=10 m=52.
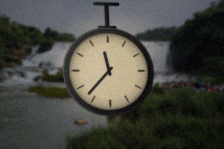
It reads h=11 m=37
